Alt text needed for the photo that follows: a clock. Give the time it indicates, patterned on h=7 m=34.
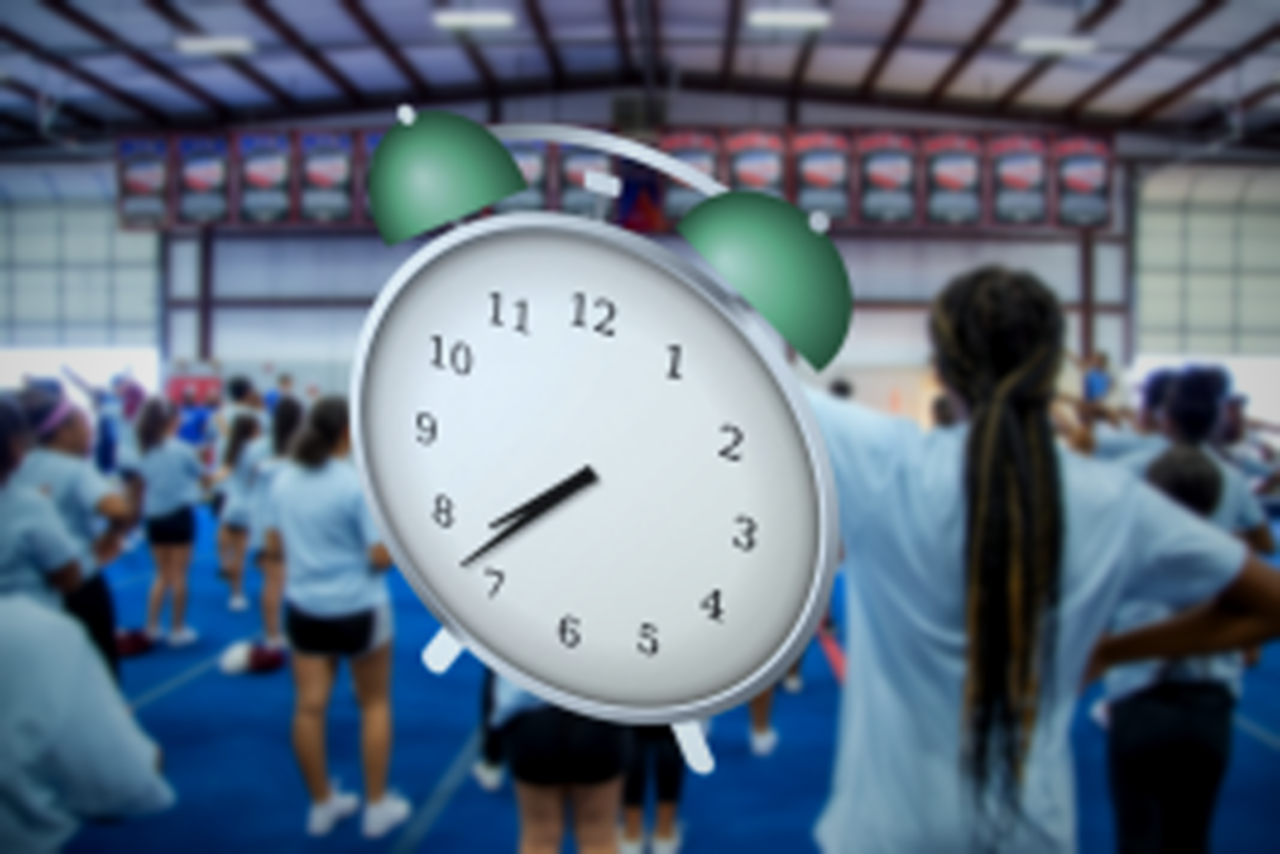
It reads h=7 m=37
